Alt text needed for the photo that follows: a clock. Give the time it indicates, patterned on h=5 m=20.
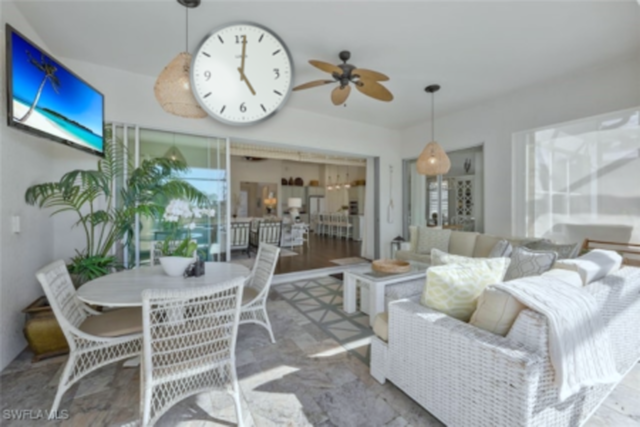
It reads h=5 m=1
